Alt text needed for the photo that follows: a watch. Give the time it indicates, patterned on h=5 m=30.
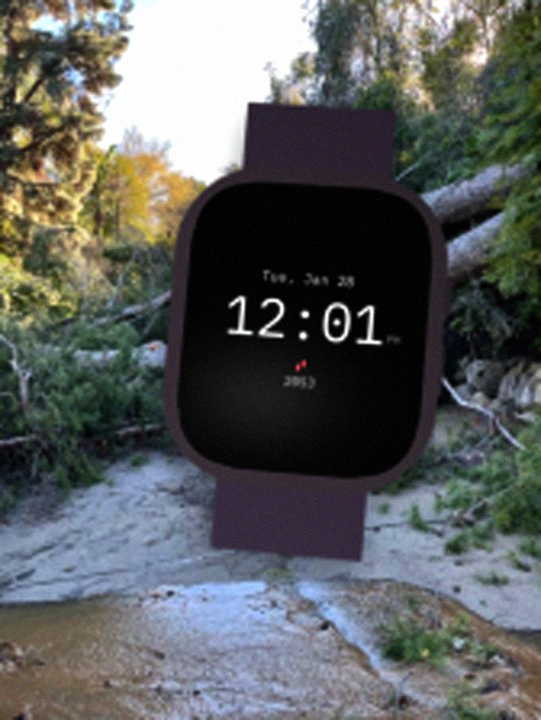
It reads h=12 m=1
